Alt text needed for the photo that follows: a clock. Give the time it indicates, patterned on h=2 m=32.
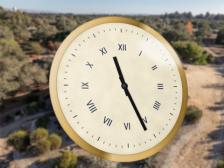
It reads h=11 m=26
